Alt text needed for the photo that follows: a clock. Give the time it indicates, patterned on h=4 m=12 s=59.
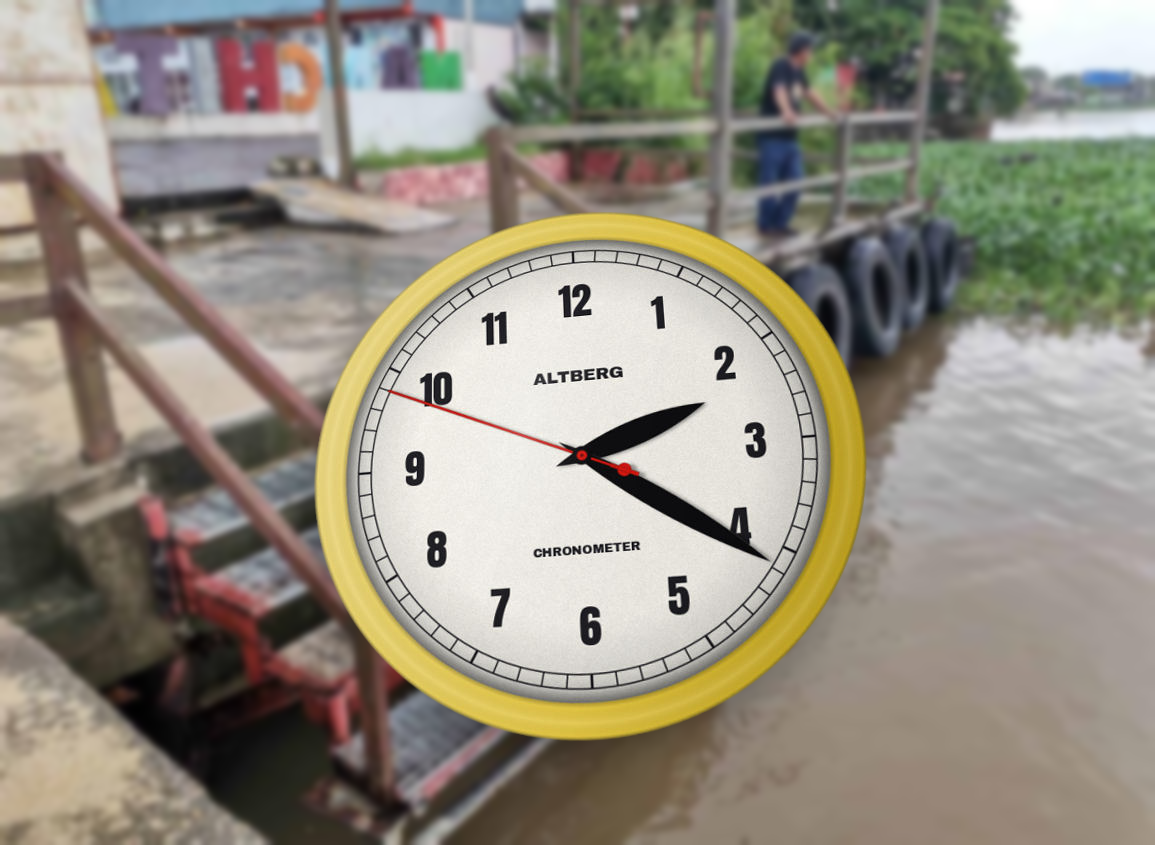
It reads h=2 m=20 s=49
